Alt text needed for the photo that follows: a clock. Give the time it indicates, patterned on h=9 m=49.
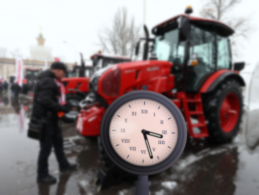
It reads h=3 m=27
